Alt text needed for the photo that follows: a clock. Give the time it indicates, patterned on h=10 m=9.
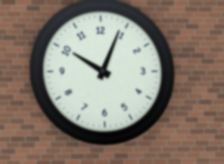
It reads h=10 m=4
